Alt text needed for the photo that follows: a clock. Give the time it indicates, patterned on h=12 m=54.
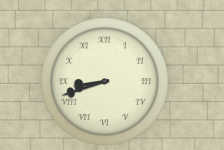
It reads h=8 m=42
